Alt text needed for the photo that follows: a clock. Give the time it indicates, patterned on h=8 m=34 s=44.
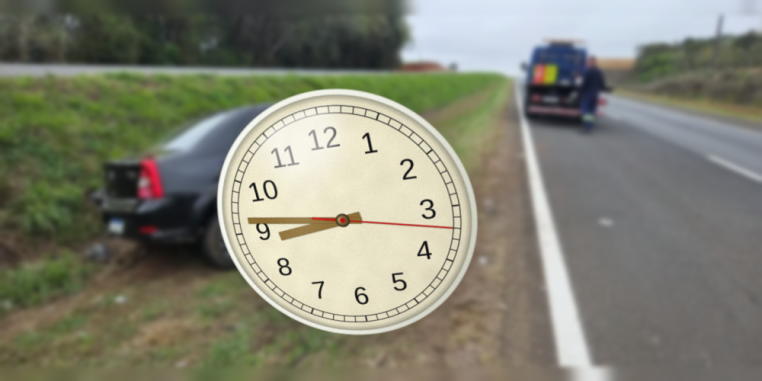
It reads h=8 m=46 s=17
